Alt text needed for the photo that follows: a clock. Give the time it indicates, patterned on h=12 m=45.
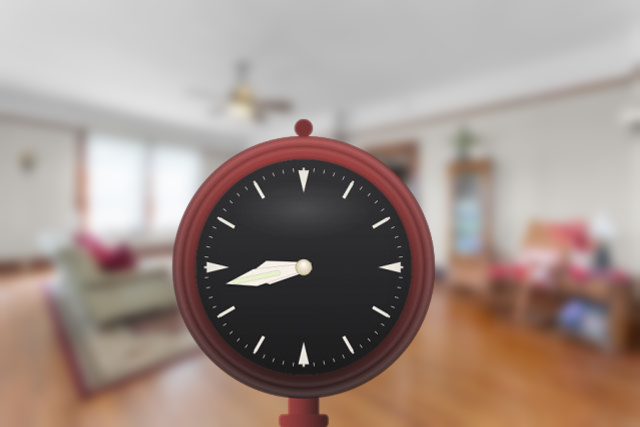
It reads h=8 m=43
